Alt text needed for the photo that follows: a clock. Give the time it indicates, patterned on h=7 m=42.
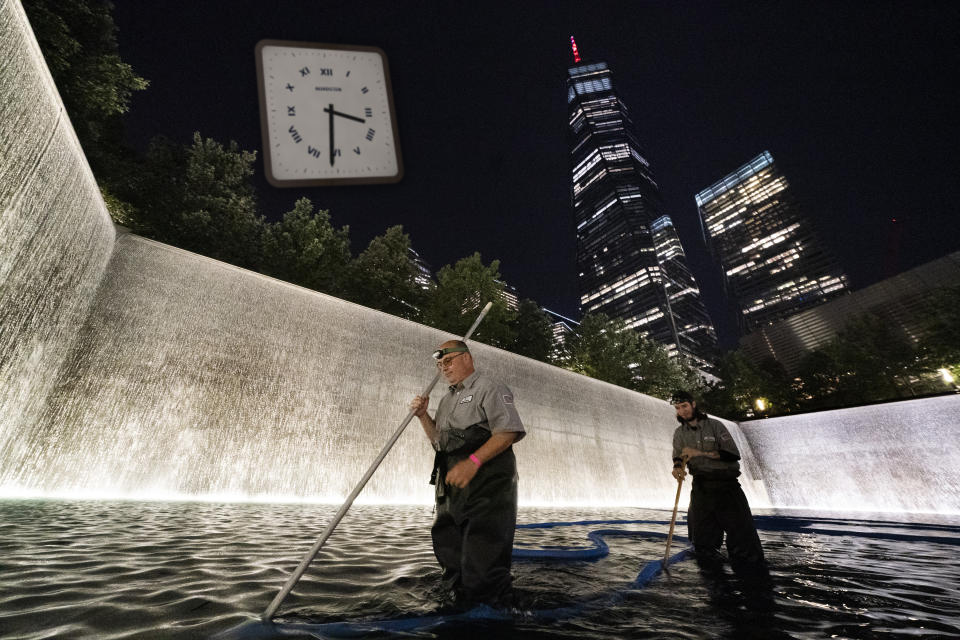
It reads h=3 m=31
